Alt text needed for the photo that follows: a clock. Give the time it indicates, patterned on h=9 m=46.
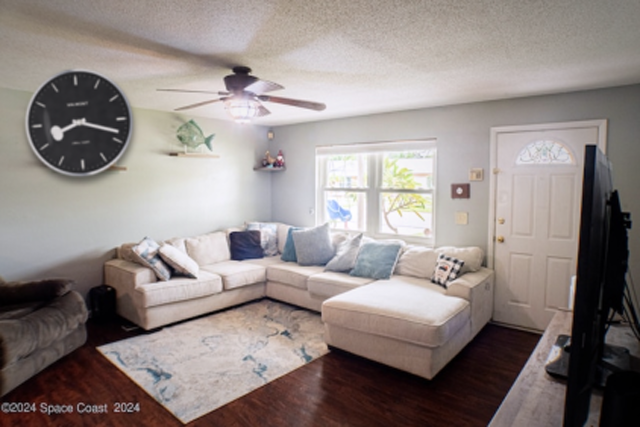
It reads h=8 m=18
